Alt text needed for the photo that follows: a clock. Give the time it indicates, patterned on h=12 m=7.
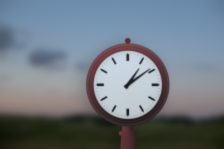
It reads h=1 m=9
